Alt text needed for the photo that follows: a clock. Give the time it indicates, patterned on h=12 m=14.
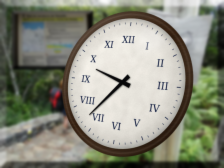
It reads h=9 m=37
